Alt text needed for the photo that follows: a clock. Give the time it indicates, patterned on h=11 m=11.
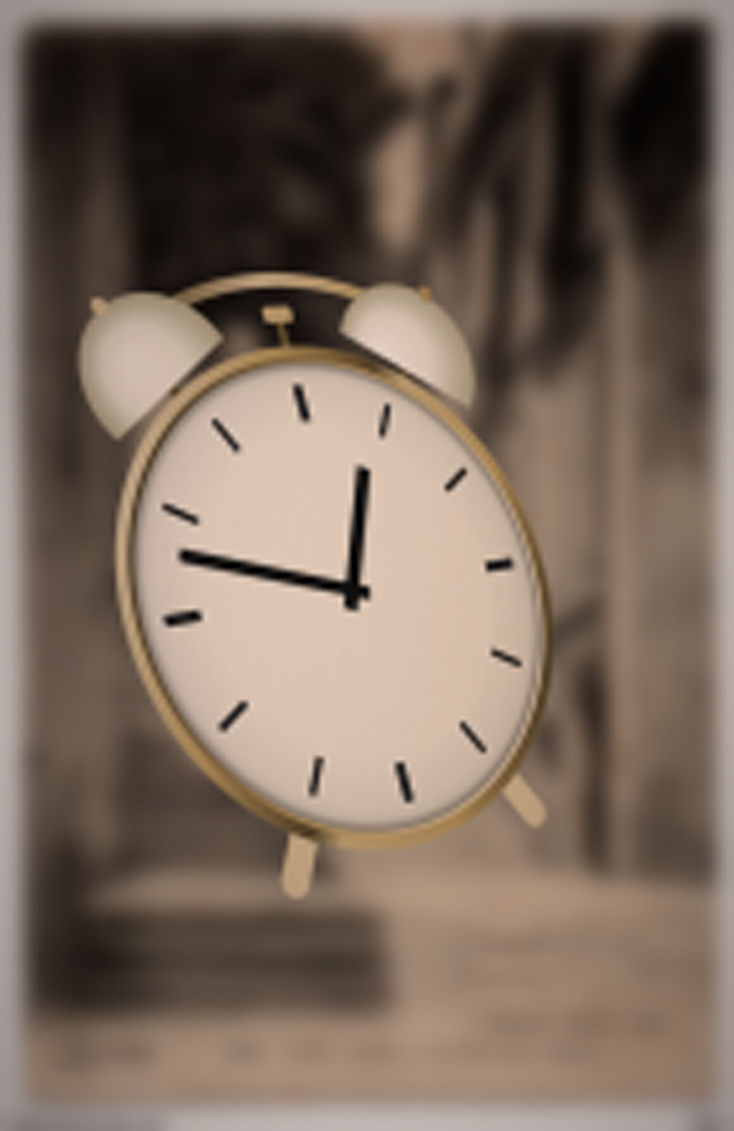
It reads h=12 m=48
